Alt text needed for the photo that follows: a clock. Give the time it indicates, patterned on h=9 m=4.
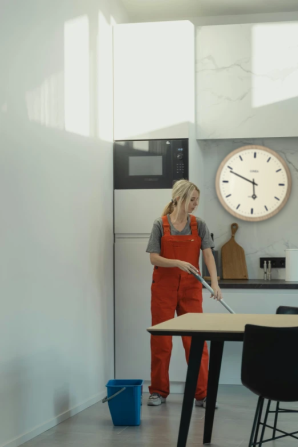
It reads h=5 m=49
